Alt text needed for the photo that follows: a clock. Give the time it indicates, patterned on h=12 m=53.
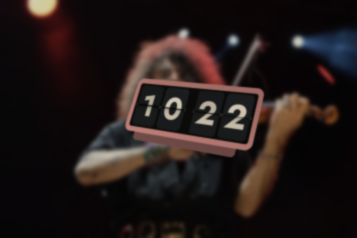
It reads h=10 m=22
